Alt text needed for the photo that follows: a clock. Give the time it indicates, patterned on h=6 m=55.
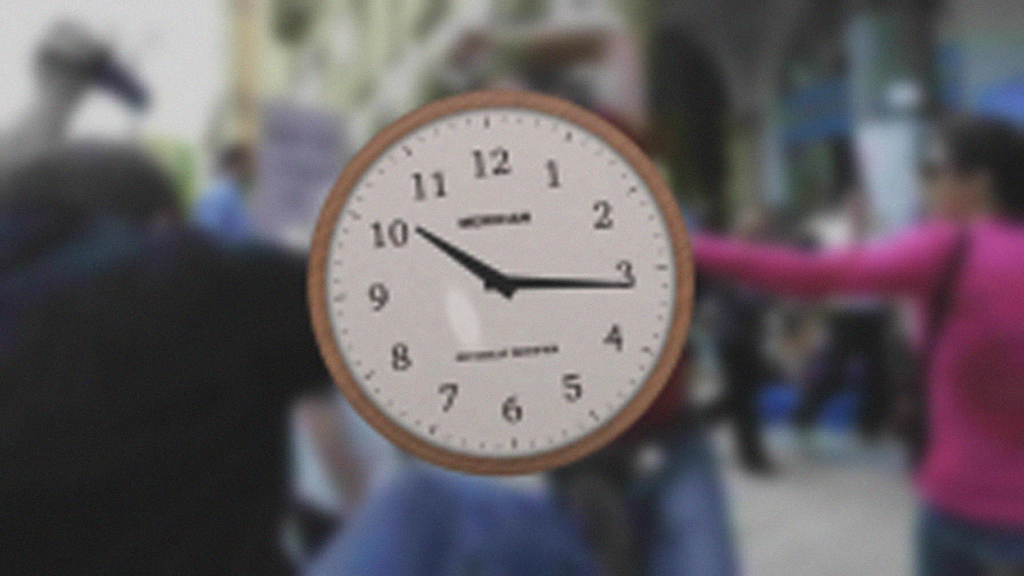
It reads h=10 m=16
